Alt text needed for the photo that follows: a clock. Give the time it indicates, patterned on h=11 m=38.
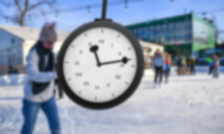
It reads h=11 m=13
